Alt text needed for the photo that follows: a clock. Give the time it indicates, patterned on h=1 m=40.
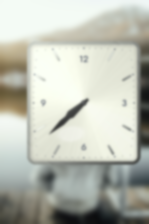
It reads h=7 m=38
